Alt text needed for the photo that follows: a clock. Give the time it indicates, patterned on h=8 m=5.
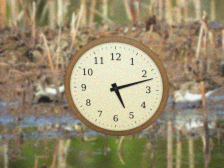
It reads h=5 m=12
